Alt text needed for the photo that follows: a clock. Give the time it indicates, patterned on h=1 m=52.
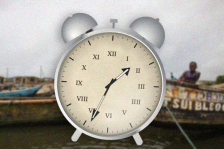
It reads h=1 m=34
